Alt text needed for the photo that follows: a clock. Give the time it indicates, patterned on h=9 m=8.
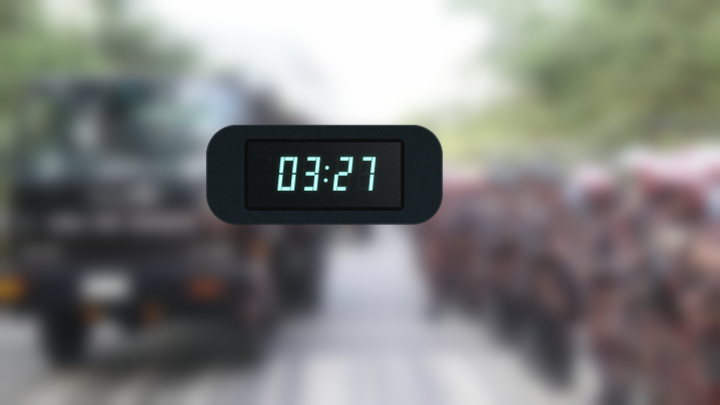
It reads h=3 m=27
